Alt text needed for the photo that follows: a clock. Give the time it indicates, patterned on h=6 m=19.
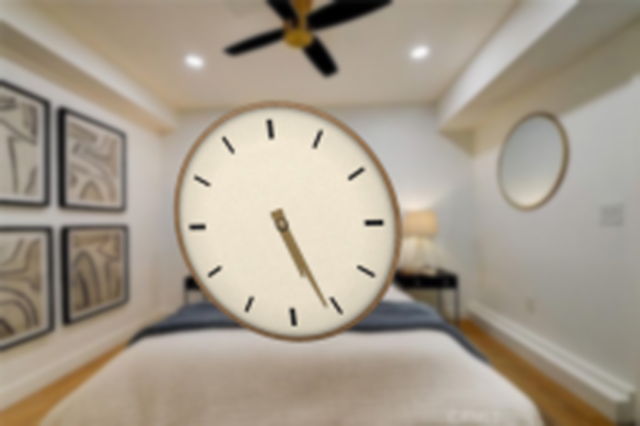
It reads h=5 m=26
